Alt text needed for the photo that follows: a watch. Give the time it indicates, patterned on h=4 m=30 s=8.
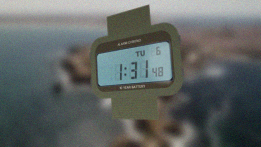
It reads h=1 m=31 s=48
